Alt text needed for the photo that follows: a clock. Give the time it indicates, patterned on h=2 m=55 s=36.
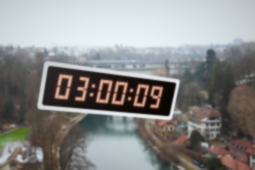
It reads h=3 m=0 s=9
